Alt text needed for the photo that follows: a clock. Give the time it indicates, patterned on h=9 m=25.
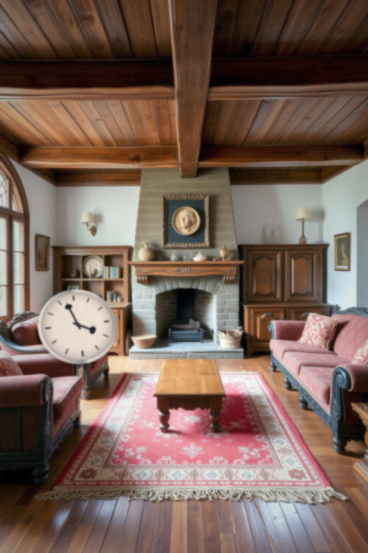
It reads h=3 m=57
